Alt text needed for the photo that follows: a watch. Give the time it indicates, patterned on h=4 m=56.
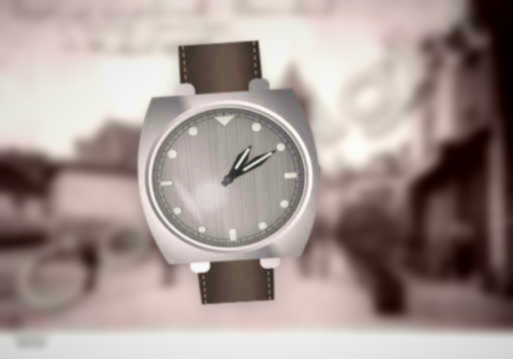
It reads h=1 m=10
